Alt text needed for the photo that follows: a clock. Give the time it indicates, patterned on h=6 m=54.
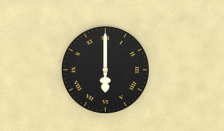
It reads h=6 m=0
